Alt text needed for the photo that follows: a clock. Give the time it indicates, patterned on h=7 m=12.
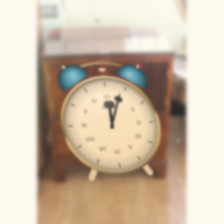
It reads h=12 m=4
